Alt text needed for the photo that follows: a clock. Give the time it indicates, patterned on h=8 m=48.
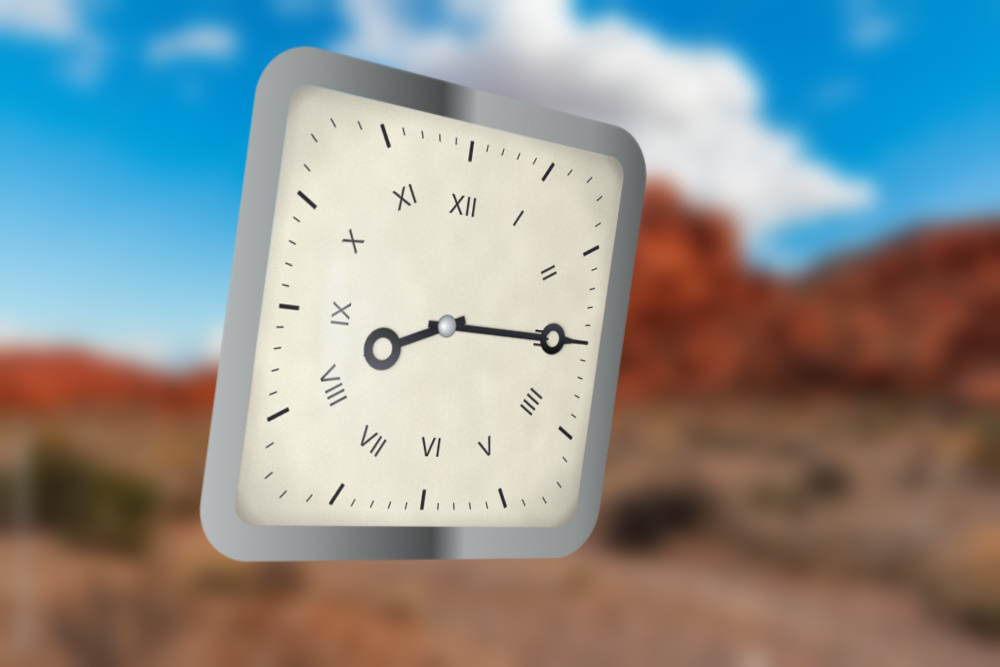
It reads h=8 m=15
